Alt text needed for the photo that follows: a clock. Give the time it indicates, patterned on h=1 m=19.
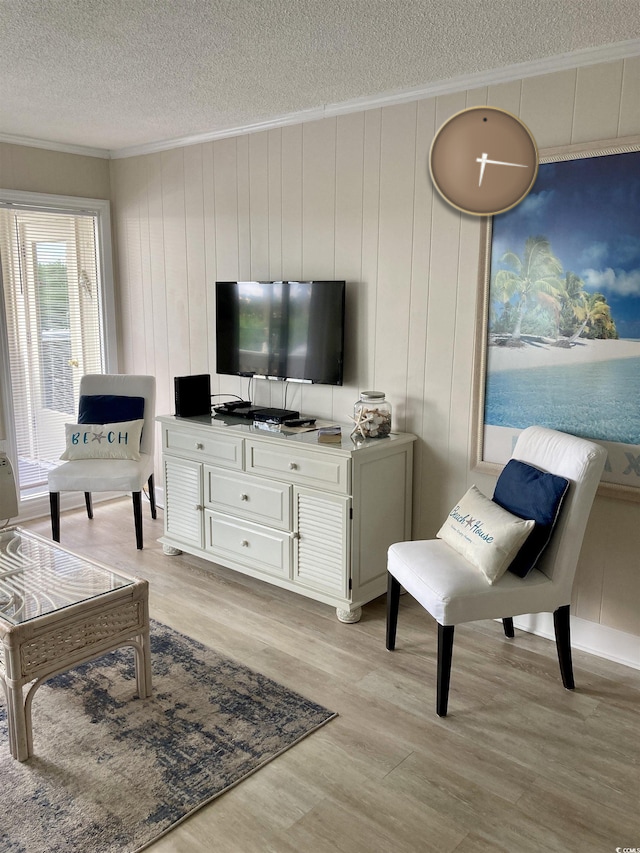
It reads h=6 m=16
